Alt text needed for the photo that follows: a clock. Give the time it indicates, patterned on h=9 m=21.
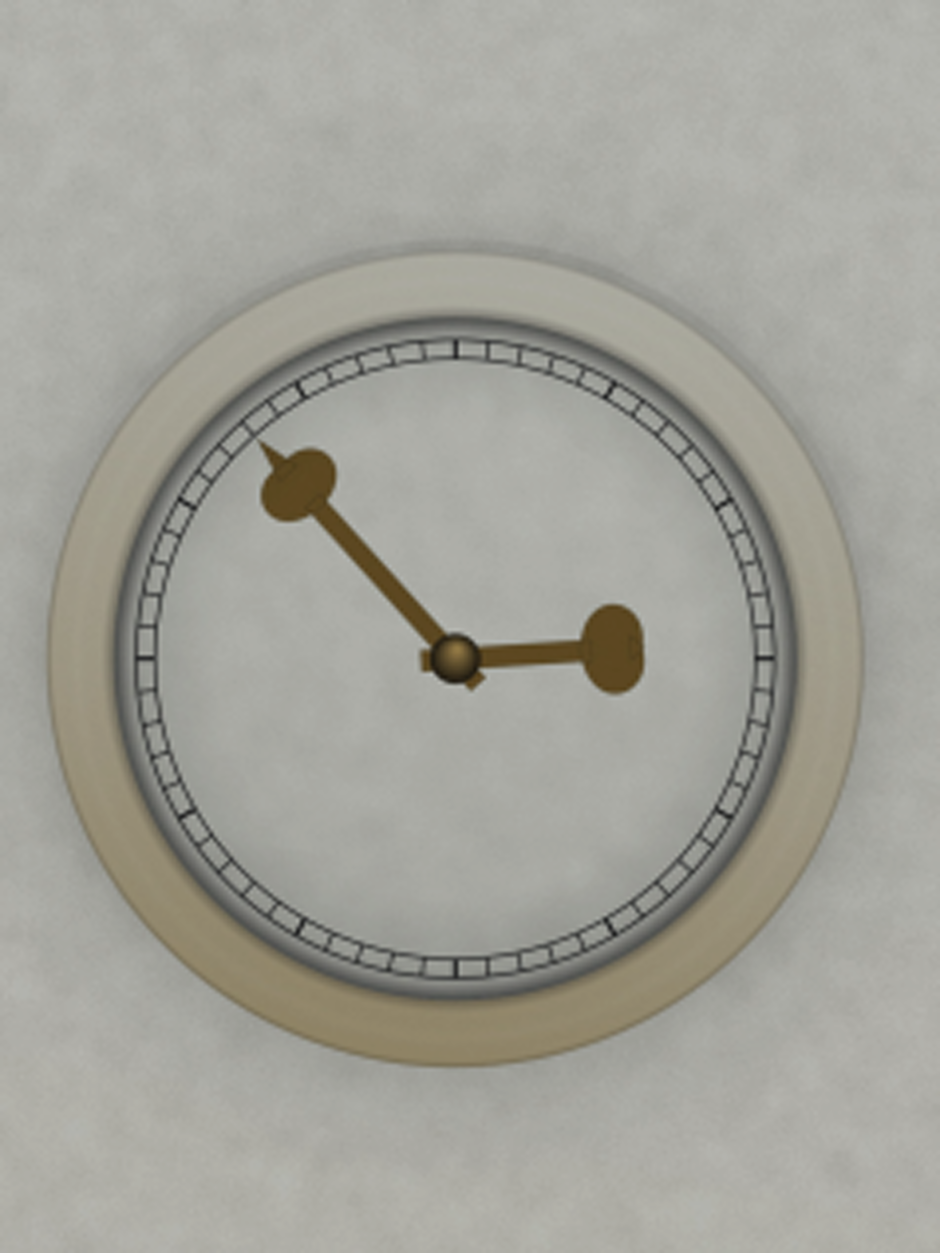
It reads h=2 m=53
